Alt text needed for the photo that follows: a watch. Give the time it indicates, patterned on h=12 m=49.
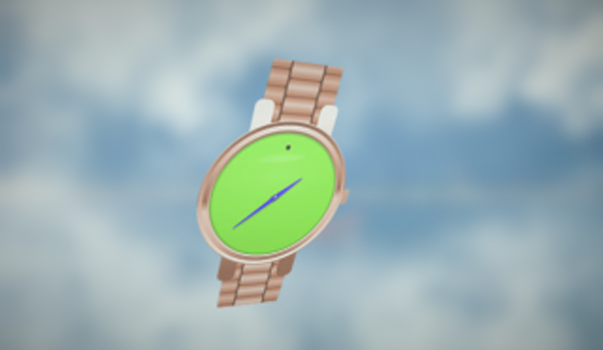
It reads h=1 m=38
